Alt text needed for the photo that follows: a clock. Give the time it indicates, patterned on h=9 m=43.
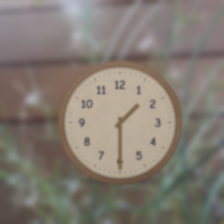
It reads h=1 m=30
